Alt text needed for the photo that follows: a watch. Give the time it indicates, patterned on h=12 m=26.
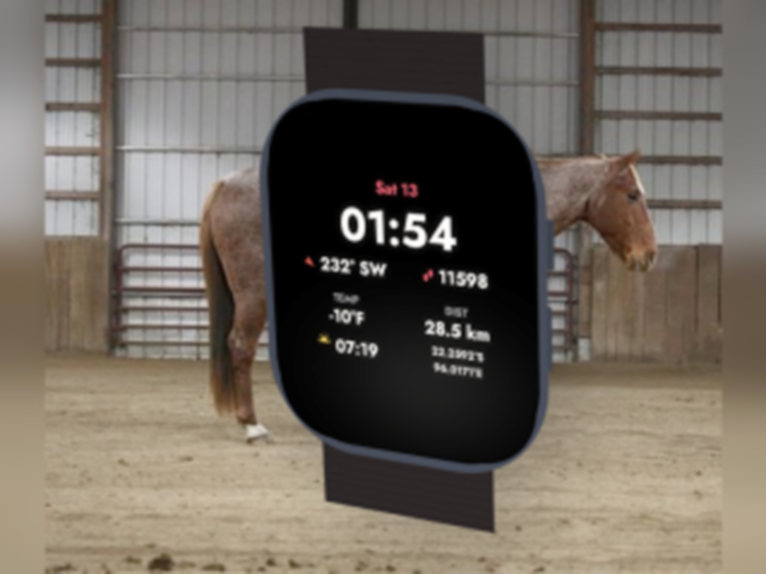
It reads h=1 m=54
